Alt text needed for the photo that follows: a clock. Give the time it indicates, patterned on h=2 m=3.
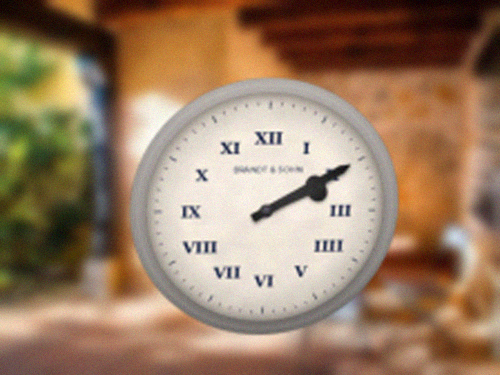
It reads h=2 m=10
